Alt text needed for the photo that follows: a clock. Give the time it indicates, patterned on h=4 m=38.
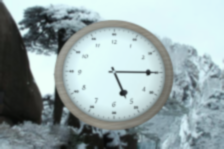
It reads h=5 m=15
